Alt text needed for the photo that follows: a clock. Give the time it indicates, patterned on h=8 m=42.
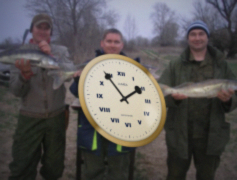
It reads h=1 m=54
